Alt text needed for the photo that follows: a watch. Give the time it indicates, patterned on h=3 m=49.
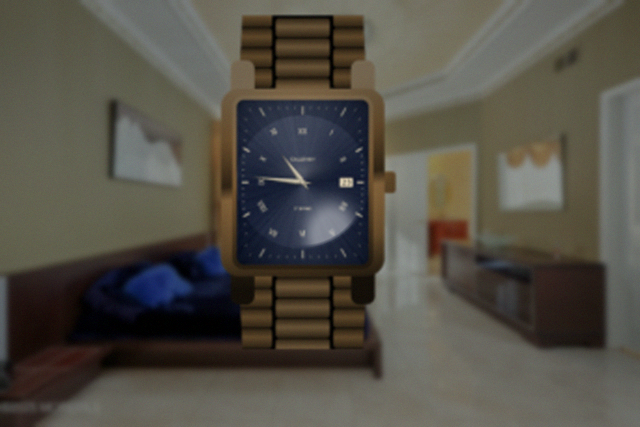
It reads h=10 m=46
